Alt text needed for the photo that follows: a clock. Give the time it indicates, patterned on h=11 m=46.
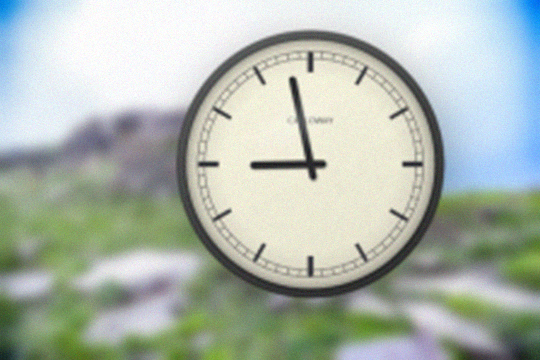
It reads h=8 m=58
